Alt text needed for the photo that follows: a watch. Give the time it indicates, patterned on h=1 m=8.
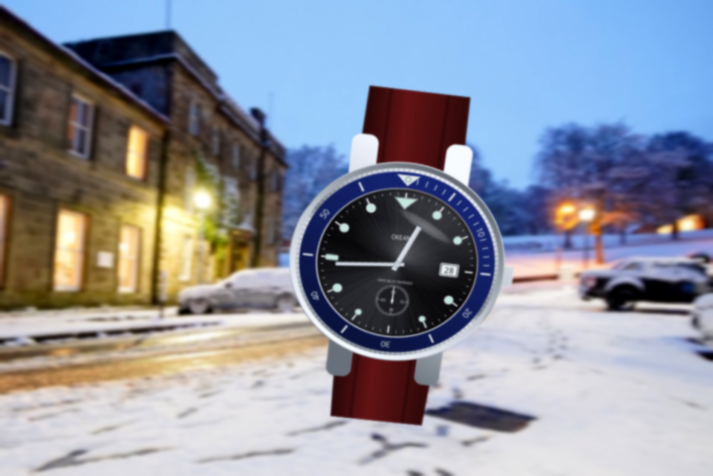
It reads h=12 m=44
